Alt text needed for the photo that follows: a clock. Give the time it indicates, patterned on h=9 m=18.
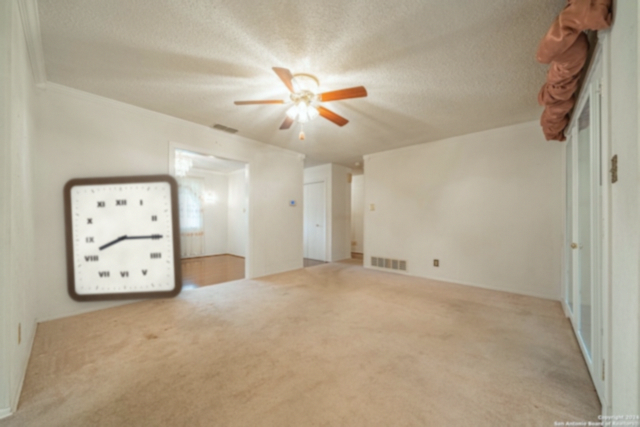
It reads h=8 m=15
